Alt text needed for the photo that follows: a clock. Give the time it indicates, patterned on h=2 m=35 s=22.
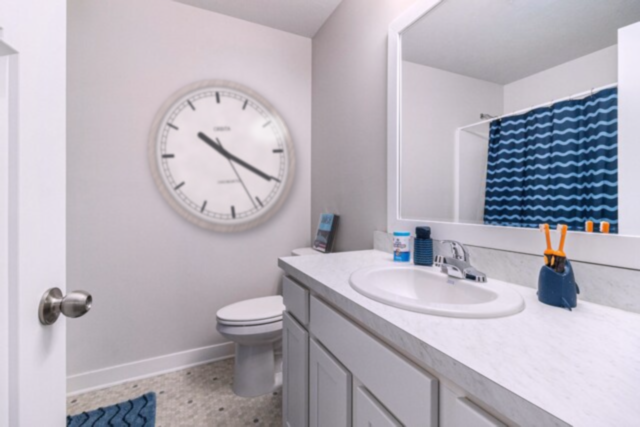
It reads h=10 m=20 s=26
